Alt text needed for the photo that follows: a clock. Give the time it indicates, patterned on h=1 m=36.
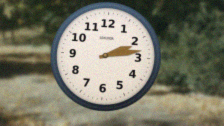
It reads h=2 m=13
